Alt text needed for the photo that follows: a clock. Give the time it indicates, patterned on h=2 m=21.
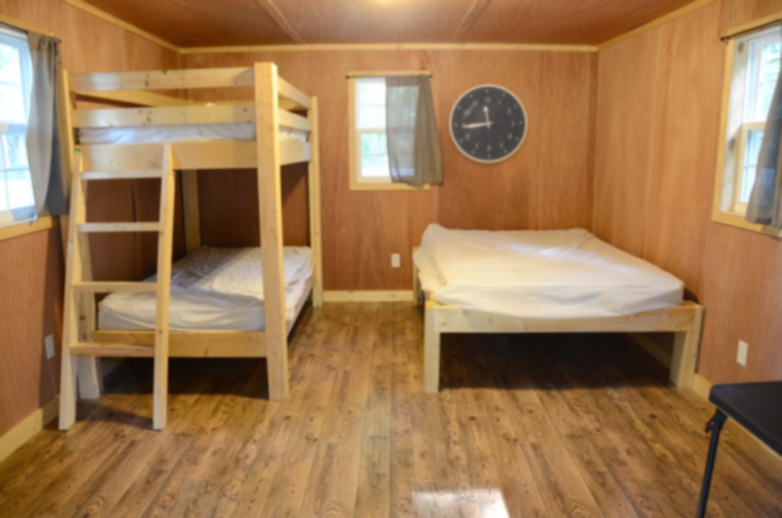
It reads h=11 m=44
